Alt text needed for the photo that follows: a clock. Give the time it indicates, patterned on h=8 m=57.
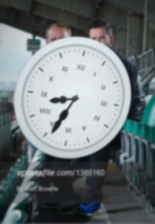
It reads h=8 m=34
